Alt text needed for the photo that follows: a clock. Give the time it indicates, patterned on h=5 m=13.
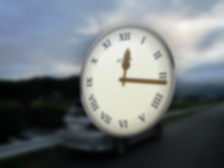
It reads h=12 m=16
